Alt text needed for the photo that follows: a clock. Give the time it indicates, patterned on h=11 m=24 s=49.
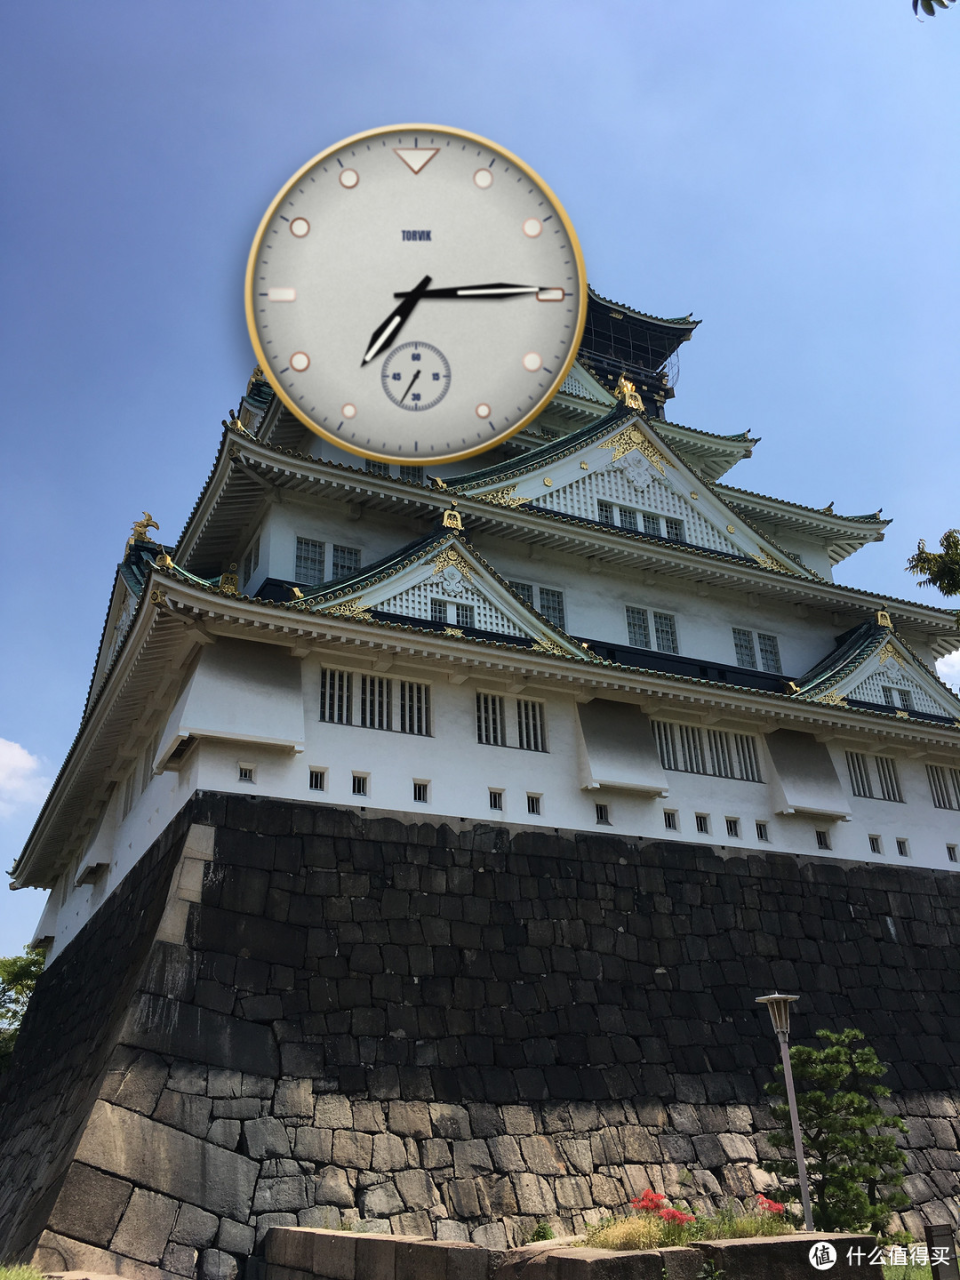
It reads h=7 m=14 s=35
